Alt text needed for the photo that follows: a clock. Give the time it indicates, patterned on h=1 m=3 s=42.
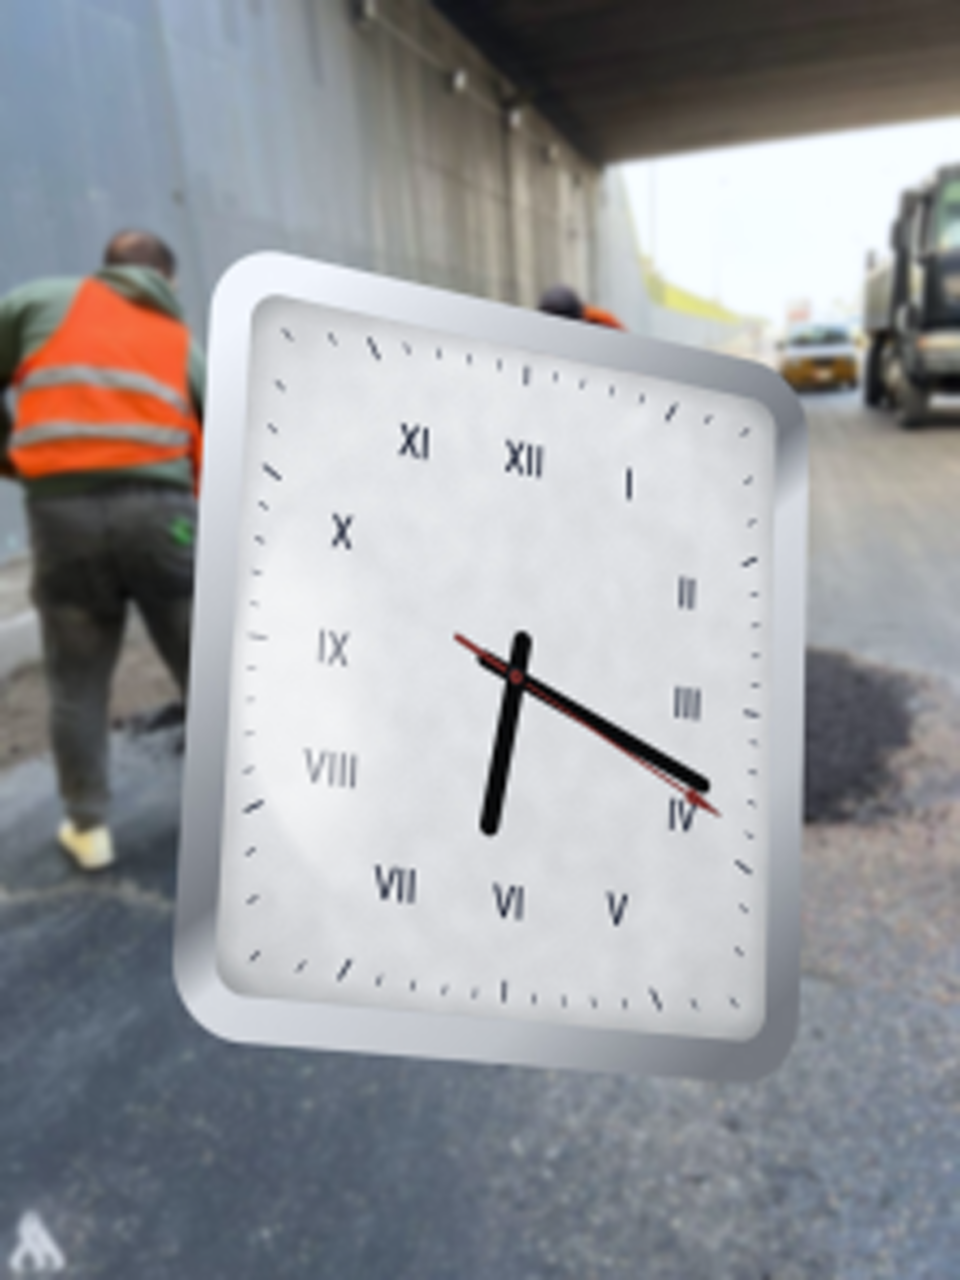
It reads h=6 m=18 s=19
